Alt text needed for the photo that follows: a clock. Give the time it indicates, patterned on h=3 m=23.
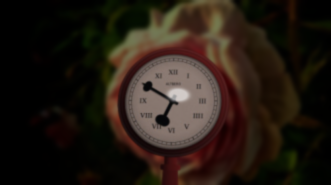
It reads h=6 m=50
